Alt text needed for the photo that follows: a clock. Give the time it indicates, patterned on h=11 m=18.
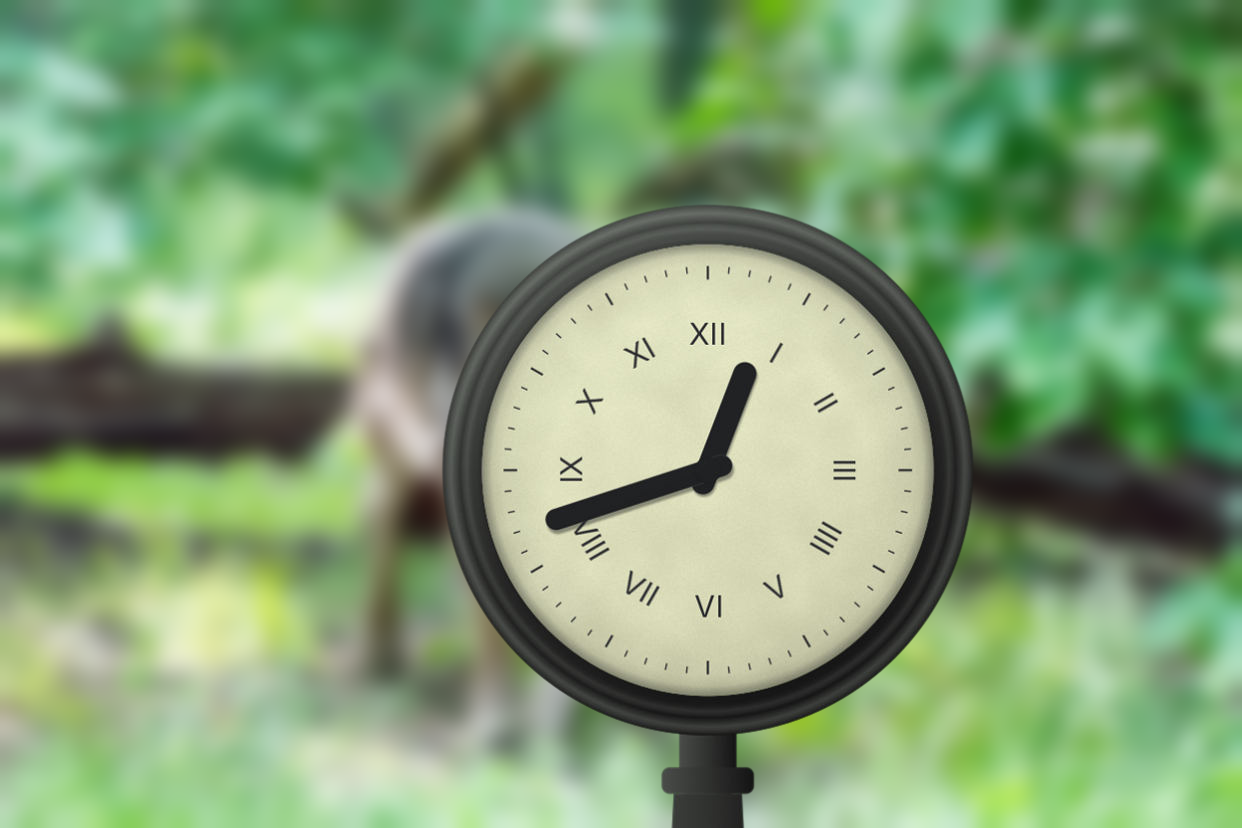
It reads h=12 m=42
